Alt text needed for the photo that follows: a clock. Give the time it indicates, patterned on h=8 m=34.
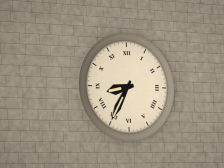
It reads h=8 m=35
